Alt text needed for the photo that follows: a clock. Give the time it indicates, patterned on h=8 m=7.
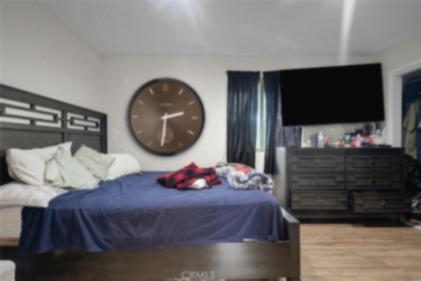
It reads h=2 m=31
